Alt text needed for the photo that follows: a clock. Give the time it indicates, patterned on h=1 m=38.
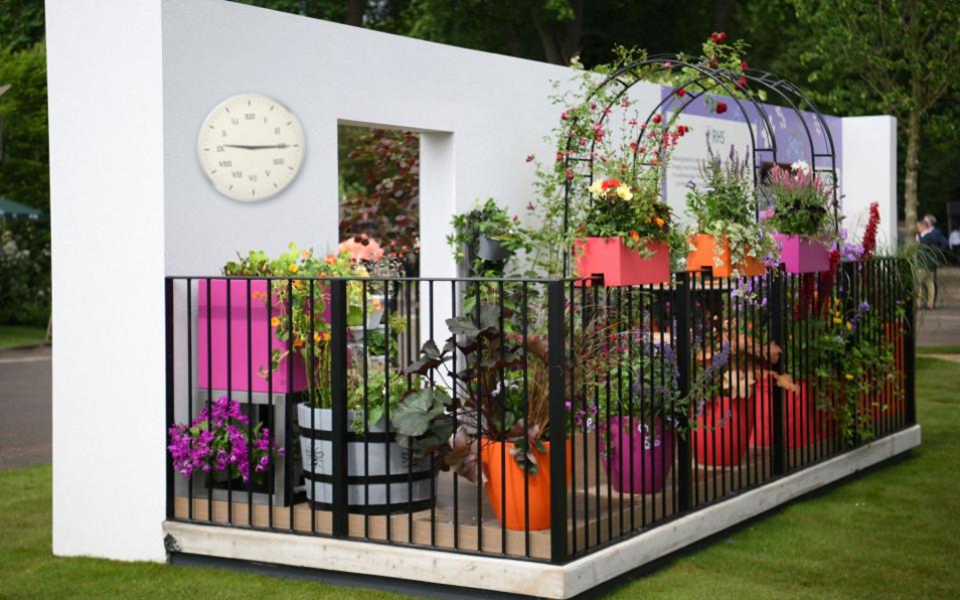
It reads h=9 m=15
